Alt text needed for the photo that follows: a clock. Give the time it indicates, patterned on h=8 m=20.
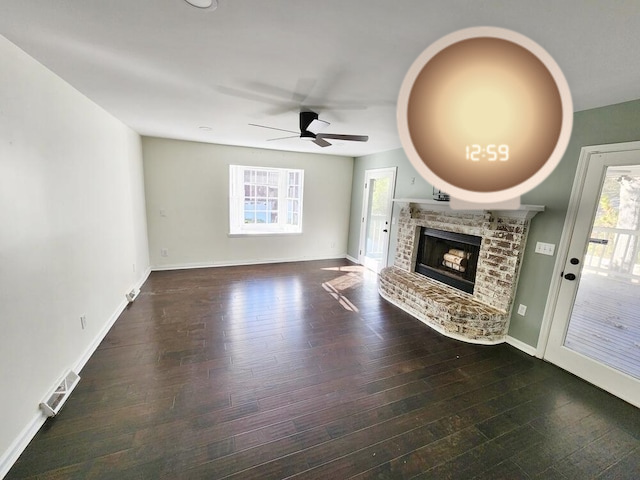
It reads h=12 m=59
